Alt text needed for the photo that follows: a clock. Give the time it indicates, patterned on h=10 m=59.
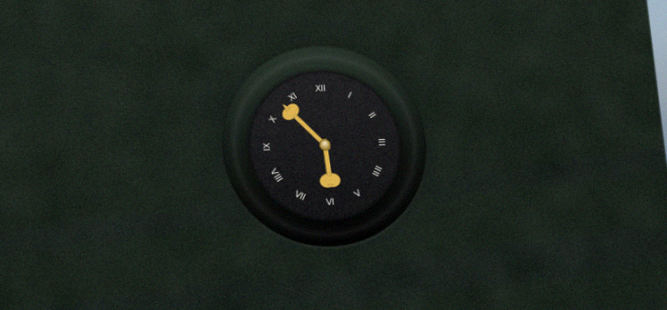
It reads h=5 m=53
